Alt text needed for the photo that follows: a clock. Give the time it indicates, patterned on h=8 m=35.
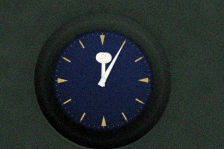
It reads h=12 m=5
